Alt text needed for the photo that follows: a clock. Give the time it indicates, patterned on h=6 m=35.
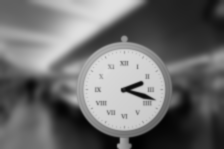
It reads h=2 m=18
